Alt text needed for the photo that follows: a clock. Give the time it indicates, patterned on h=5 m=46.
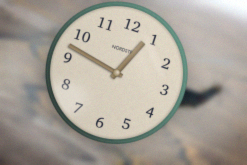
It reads h=12 m=47
